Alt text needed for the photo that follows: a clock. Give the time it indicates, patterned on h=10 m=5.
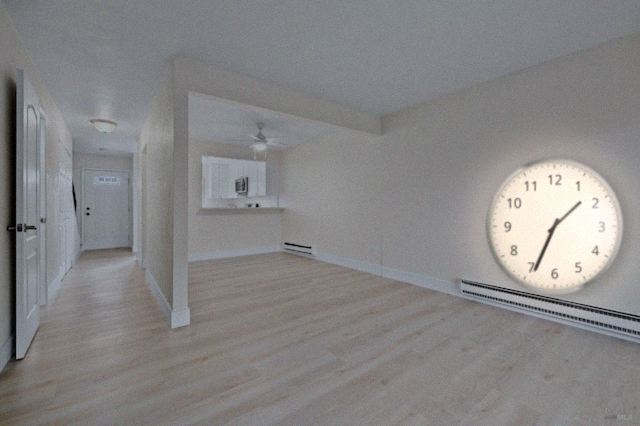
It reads h=1 m=34
